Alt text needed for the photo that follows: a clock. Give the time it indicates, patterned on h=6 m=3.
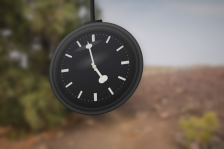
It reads h=4 m=58
